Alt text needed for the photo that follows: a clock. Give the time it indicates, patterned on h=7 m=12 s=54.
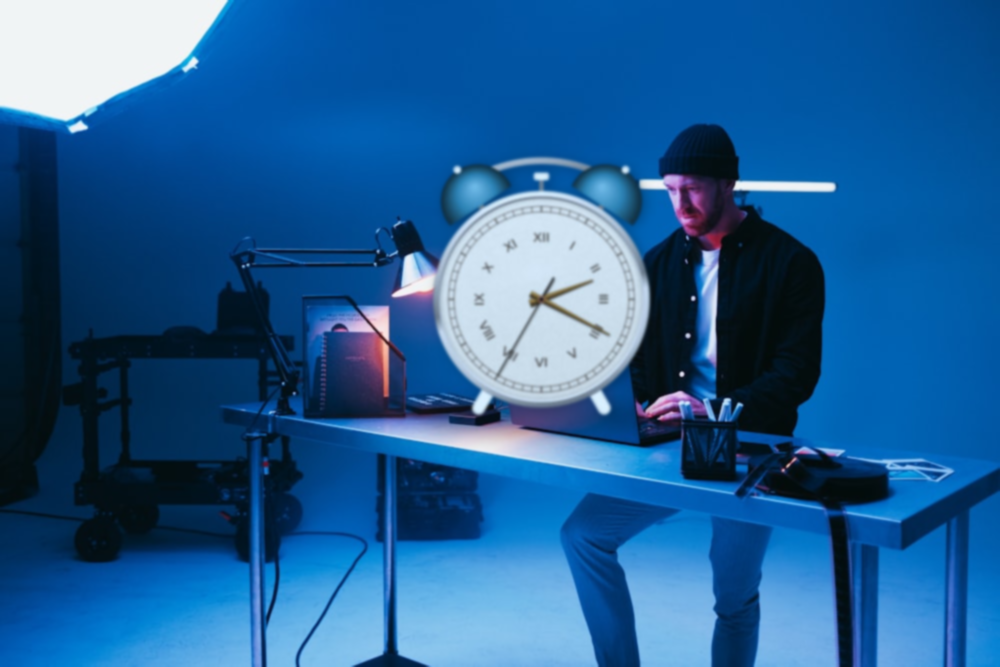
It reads h=2 m=19 s=35
